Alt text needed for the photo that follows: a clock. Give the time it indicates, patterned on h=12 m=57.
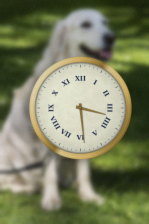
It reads h=3 m=29
